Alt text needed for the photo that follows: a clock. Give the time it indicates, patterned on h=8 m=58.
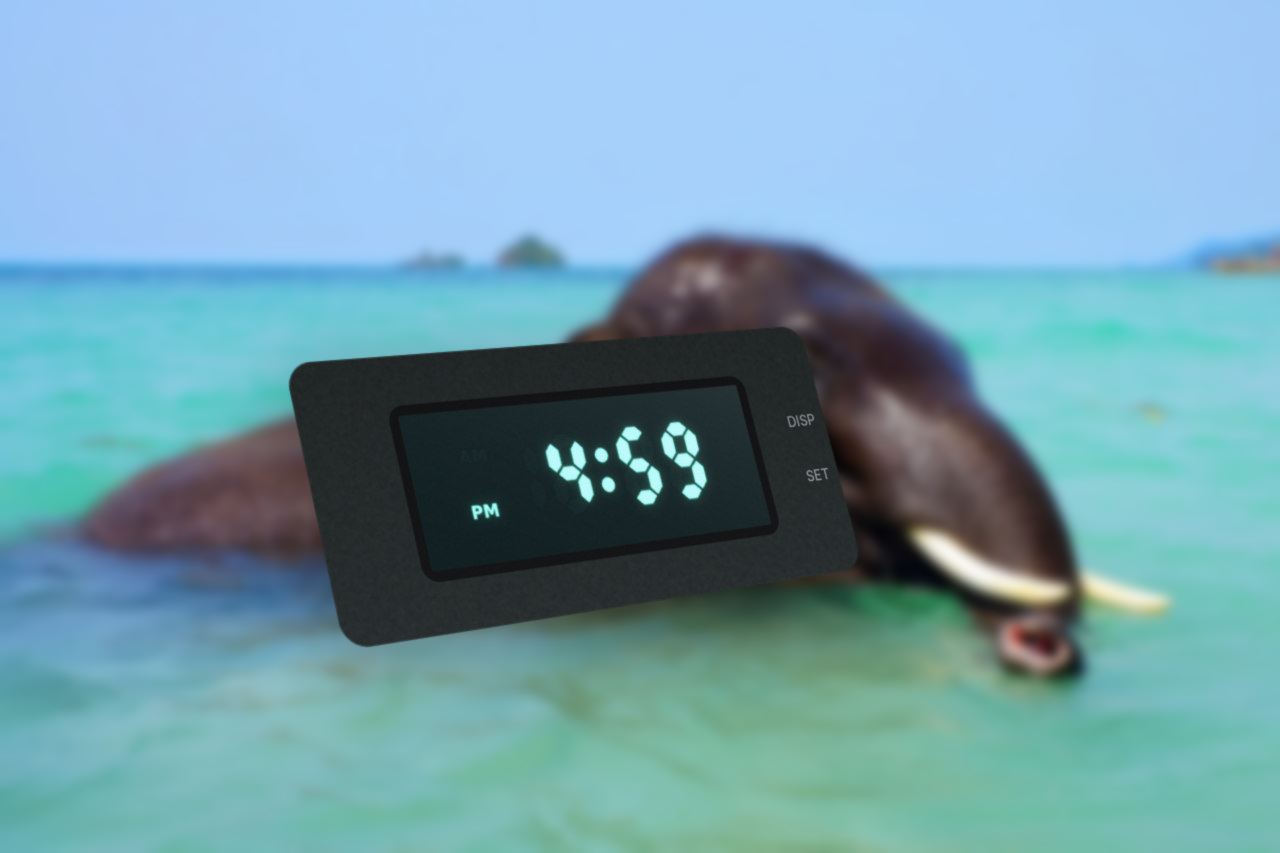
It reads h=4 m=59
